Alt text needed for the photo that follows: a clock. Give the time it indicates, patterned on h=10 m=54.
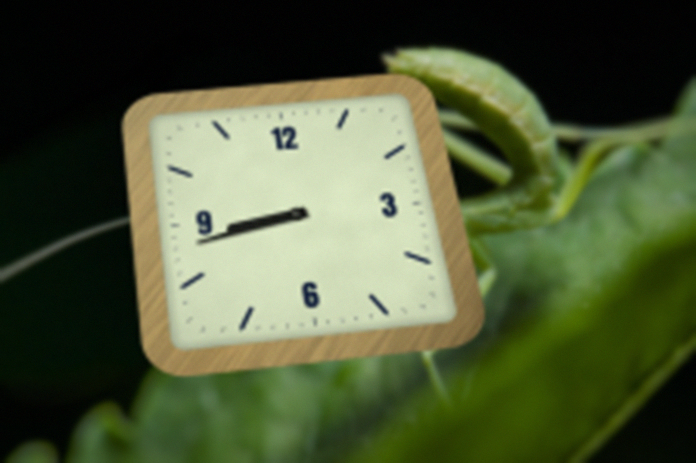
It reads h=8 m=43
